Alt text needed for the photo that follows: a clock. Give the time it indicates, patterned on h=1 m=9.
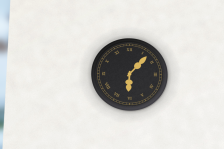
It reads h=6 m=7
